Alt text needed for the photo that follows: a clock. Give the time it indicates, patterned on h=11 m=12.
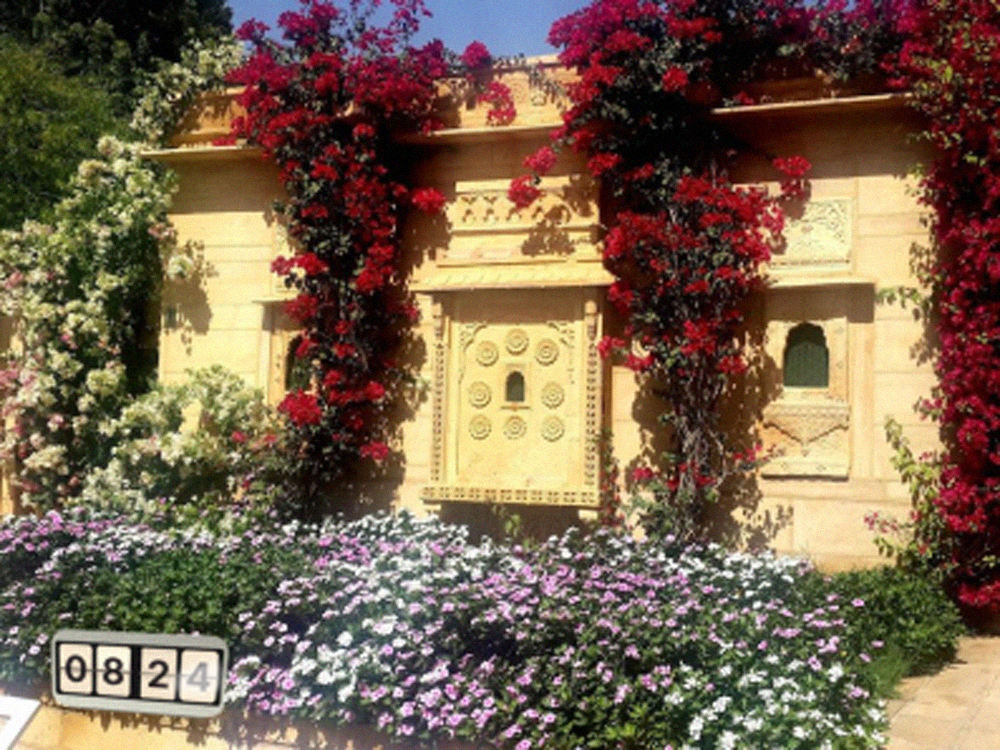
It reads h=8 m=24
